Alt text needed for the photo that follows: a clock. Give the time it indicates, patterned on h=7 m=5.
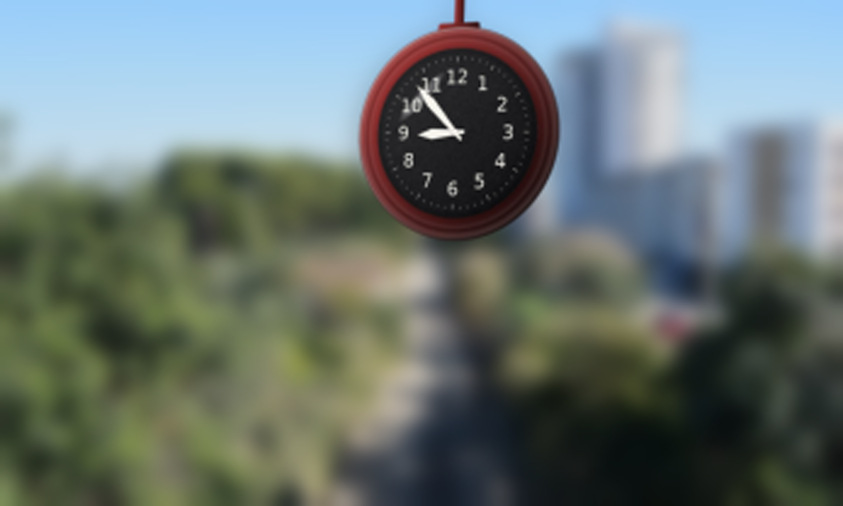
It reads h=8 m=53
